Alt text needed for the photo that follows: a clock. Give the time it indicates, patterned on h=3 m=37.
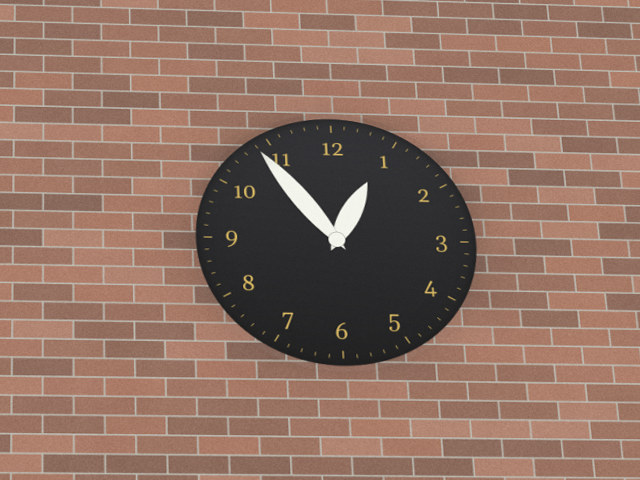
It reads h=12 m=54
